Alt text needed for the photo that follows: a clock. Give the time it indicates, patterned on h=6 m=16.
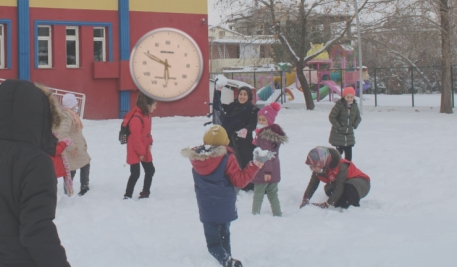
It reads h=5 m=49
